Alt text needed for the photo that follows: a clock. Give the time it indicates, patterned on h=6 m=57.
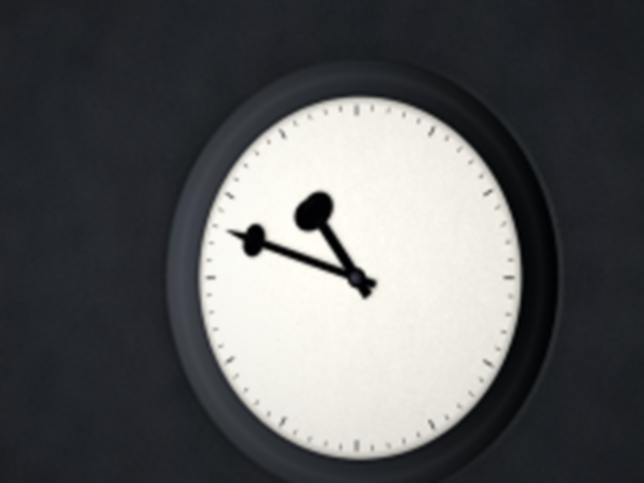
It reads h=10 m=48
